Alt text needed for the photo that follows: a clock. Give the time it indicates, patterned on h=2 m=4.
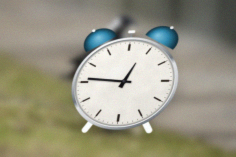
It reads h=12 m=46
